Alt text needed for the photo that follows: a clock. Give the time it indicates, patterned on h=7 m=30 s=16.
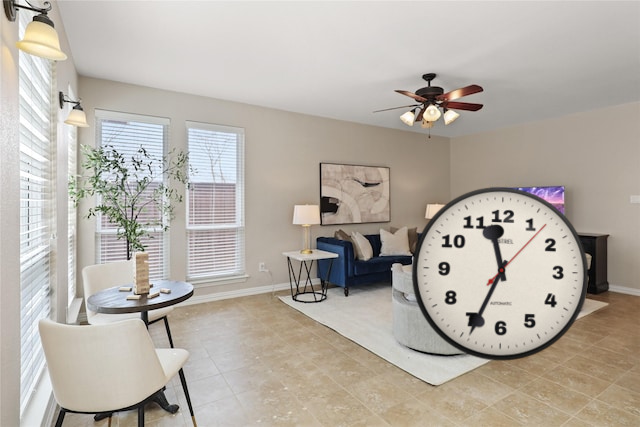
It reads h=11 m=34 s=7
